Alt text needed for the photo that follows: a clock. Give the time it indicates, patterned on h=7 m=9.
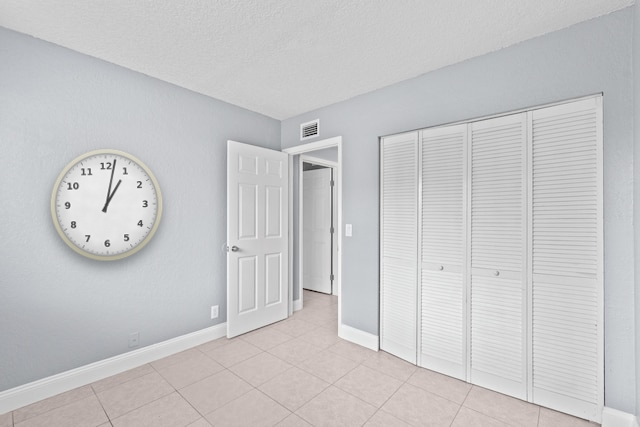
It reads h=1 m=2
